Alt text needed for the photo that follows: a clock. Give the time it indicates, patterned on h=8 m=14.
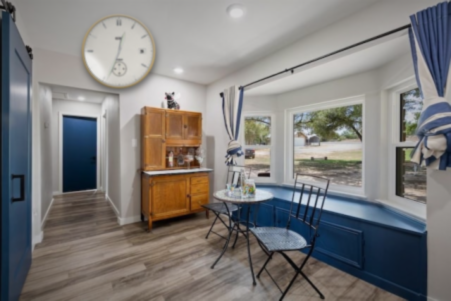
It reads h=12 m=34
